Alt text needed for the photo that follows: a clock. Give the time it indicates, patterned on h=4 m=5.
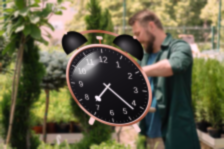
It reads h=7 m=22
